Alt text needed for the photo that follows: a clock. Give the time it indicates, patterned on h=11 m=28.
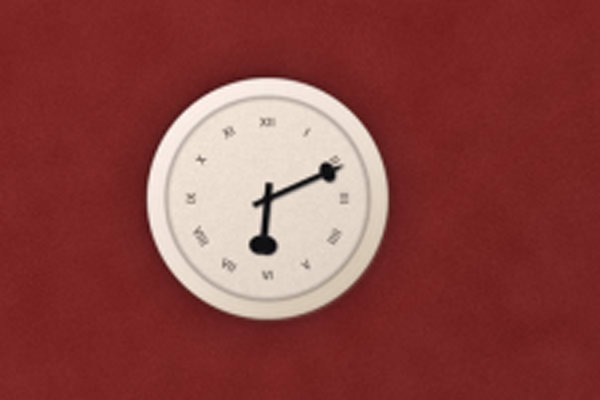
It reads h=6 m=11
